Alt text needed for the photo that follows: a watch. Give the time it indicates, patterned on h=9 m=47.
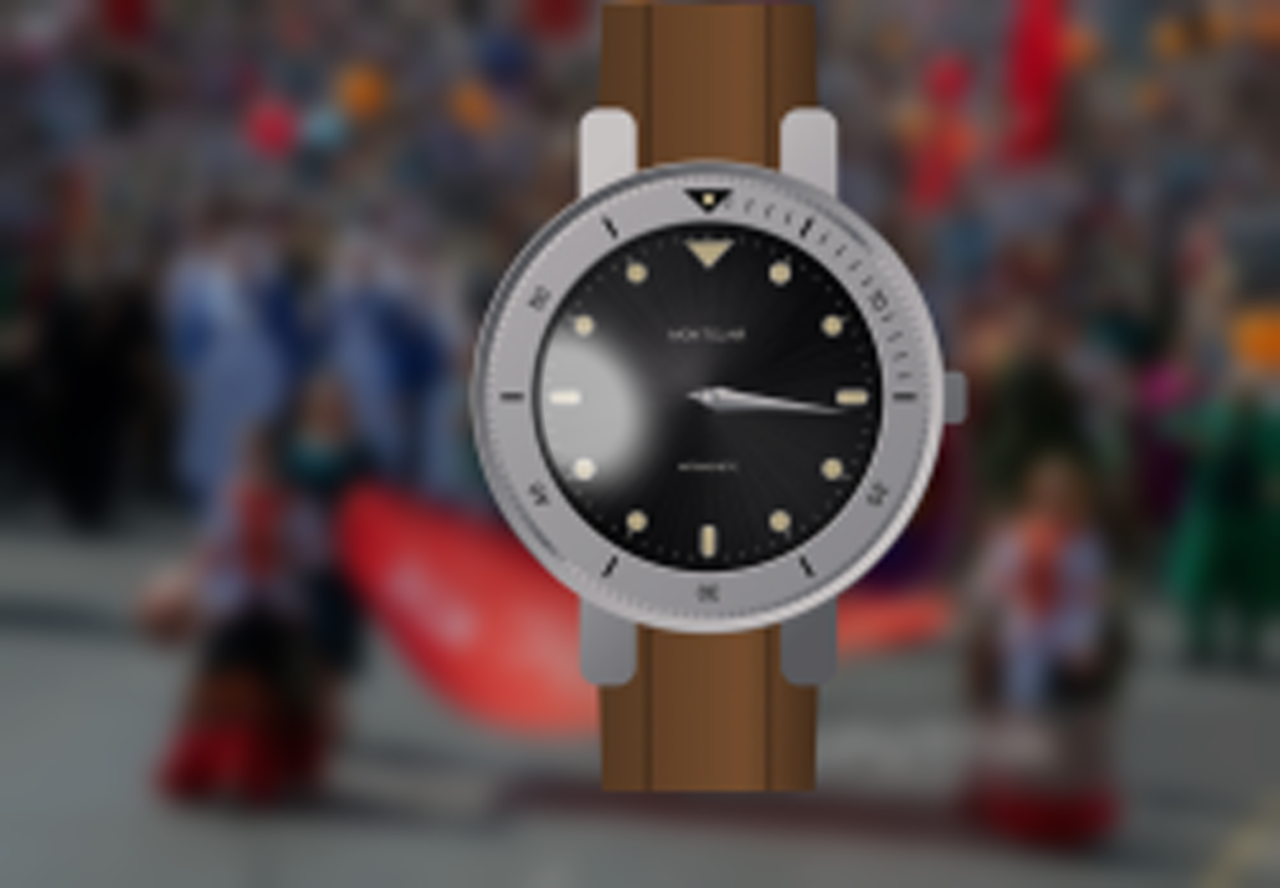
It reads h=3 m=16
